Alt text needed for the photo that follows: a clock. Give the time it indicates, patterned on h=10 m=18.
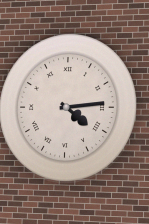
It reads h=4 m=14
